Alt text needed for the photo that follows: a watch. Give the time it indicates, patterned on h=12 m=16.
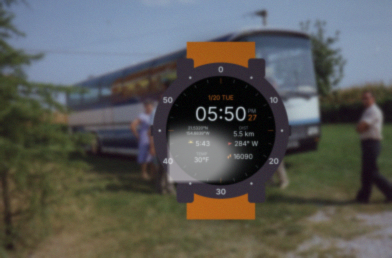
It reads h=5 m=50
